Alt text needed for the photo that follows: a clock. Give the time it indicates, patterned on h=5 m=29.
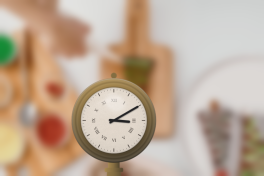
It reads h=3 m=10
